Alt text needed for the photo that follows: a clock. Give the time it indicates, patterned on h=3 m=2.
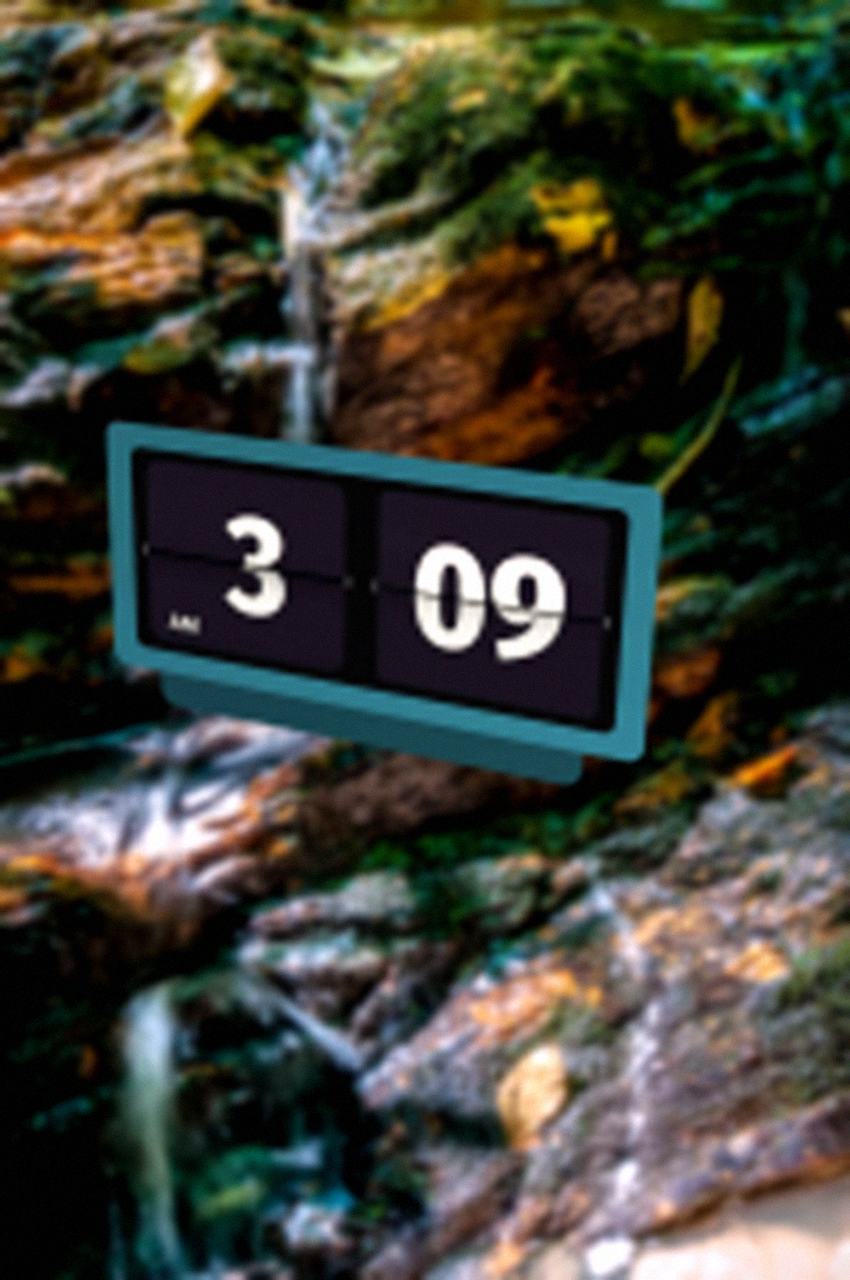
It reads h=3 m=9
